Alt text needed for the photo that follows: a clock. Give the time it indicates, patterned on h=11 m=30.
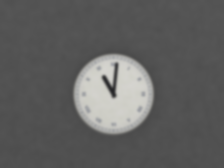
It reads h=11 m=1
